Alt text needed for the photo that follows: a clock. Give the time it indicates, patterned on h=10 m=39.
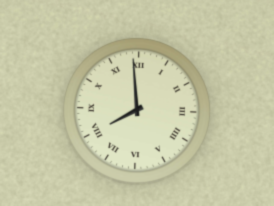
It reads h=7 m=59
